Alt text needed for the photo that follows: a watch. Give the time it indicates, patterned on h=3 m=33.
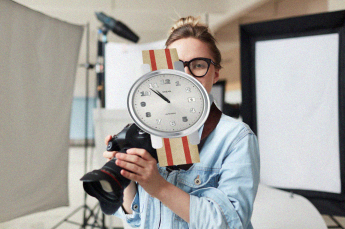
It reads h=10 m=53
